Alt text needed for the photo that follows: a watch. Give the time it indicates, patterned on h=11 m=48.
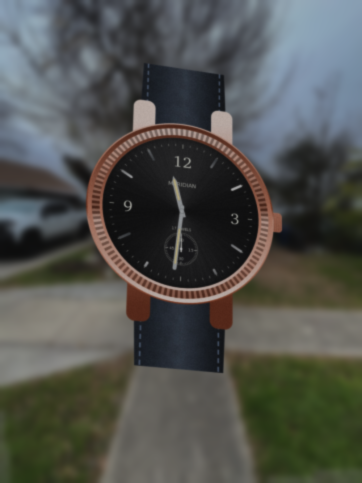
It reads h=11 m=31
